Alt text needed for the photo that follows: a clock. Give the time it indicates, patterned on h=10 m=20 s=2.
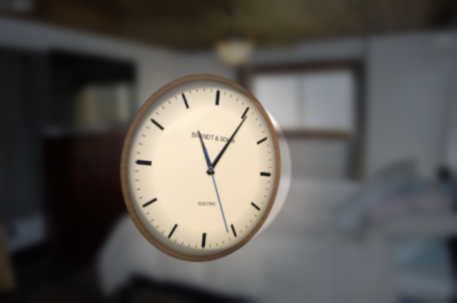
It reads h=11 m=5 s=26
